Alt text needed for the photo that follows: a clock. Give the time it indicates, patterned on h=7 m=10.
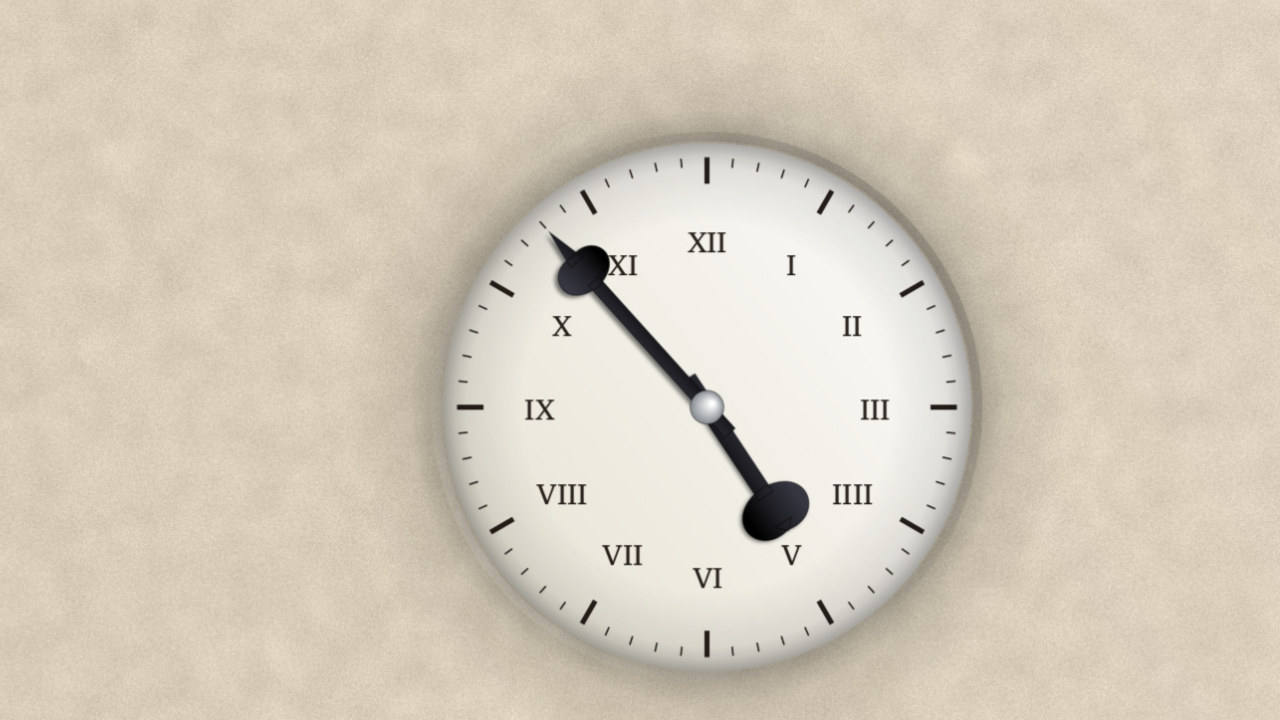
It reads h=4 m=53
